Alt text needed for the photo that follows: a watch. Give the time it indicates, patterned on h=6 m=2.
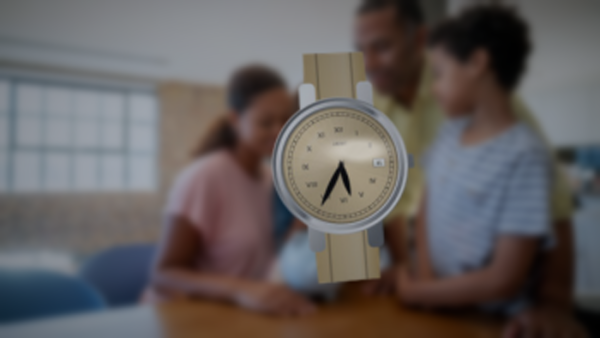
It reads h=5 m=35
